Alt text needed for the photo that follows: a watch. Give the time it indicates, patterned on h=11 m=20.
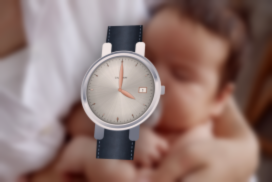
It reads h=4 m=0
